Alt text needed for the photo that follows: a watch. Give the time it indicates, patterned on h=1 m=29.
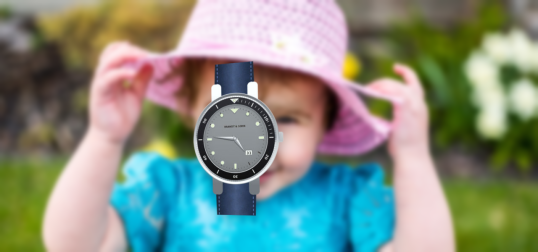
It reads h=4 m=46
